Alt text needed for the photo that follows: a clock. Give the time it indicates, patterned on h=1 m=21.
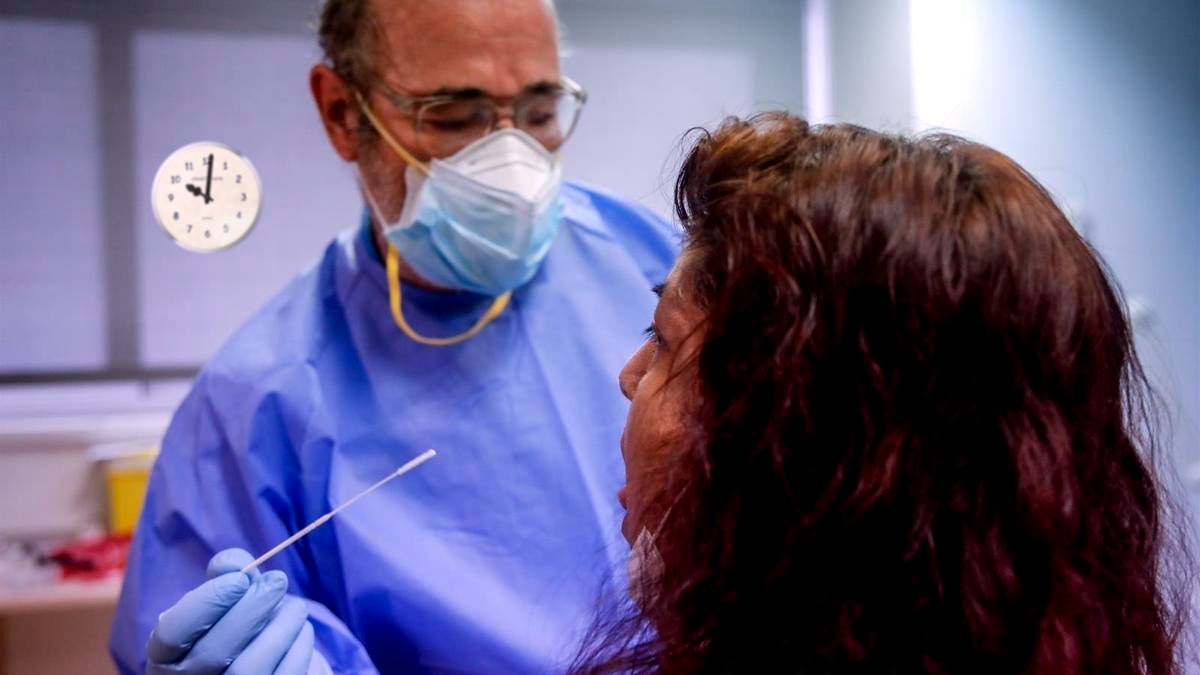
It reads h=10 m=1
